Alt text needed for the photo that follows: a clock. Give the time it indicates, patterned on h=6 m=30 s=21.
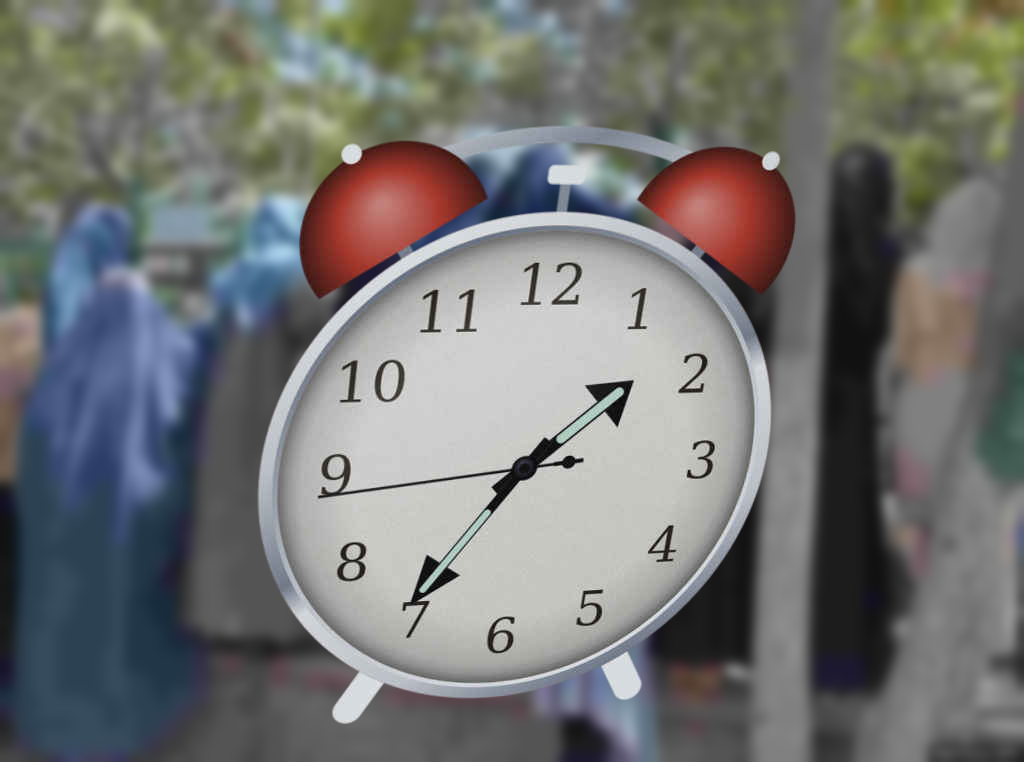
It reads h=1 m=35 s=44
